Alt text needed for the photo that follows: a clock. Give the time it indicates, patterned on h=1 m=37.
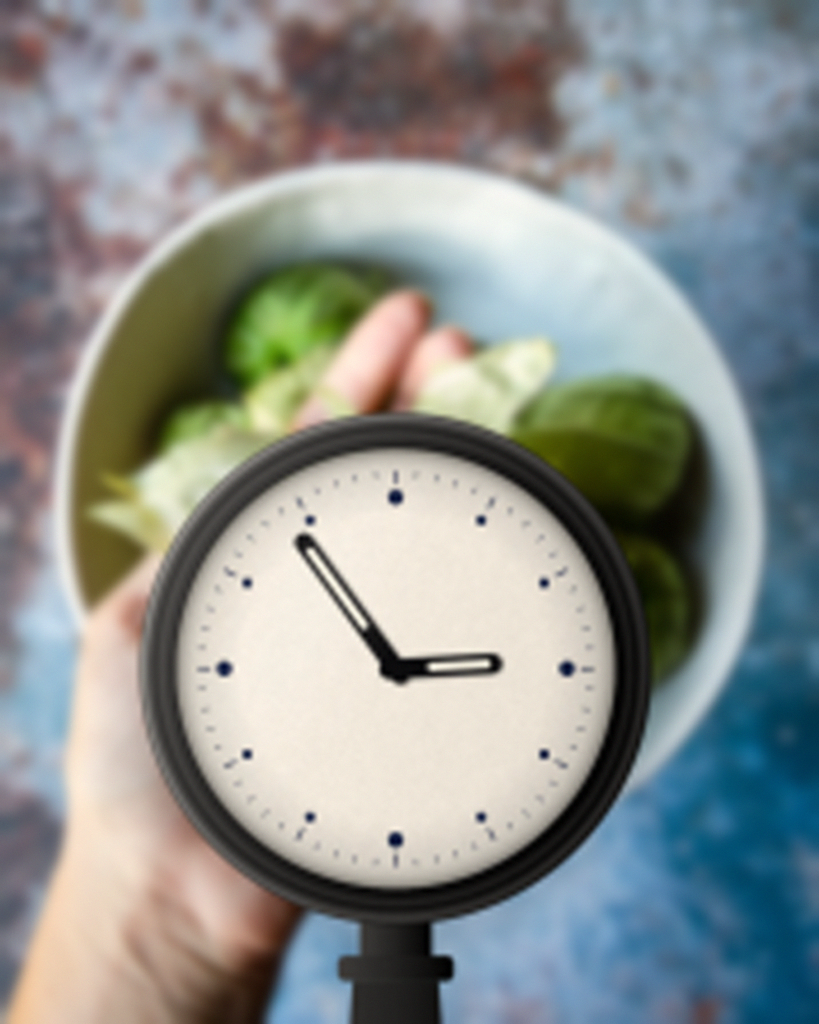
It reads h=2 m=54
